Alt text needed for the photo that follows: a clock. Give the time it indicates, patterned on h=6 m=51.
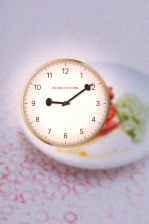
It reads h=9 m=9
